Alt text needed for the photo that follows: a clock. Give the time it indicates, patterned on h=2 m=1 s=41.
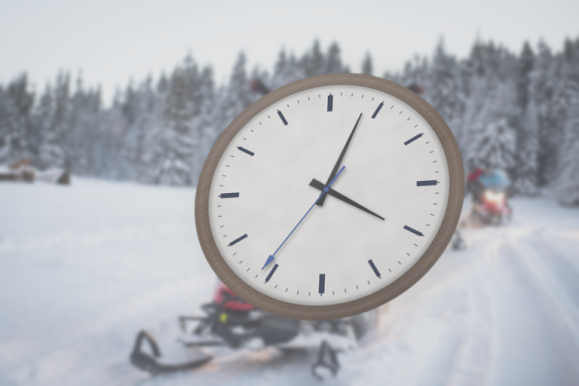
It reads h=4 m=3 s=36
